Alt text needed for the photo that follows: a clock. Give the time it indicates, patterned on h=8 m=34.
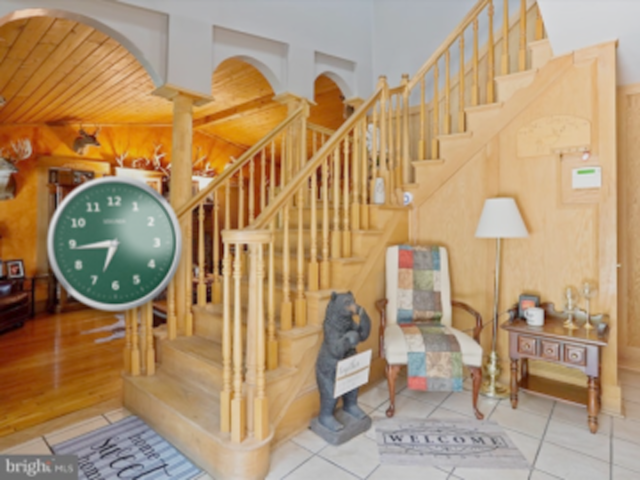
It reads h=6 m=44
